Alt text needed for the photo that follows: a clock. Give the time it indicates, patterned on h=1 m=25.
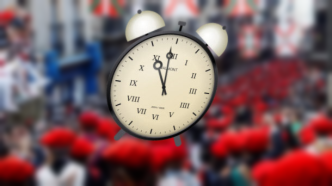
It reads h=10 m=59
